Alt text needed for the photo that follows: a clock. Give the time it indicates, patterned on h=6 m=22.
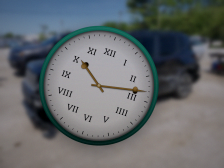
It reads h=10 m=13
